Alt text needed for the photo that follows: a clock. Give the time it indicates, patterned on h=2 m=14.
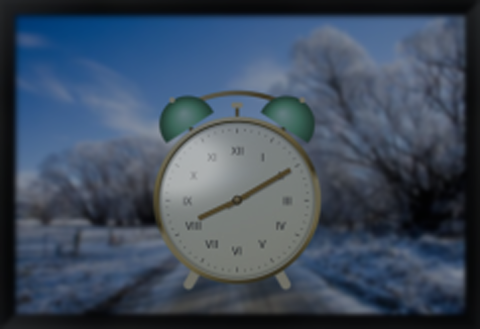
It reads h=8 m=10
